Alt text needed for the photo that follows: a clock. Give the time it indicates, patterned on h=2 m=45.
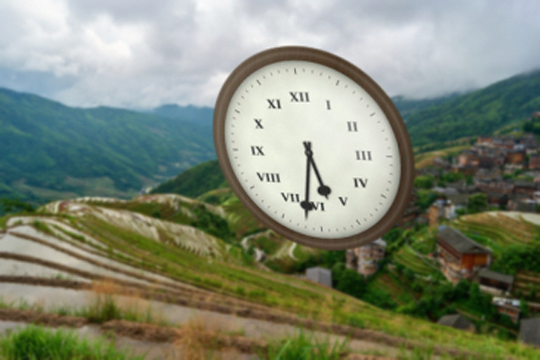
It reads h=5 m=32
